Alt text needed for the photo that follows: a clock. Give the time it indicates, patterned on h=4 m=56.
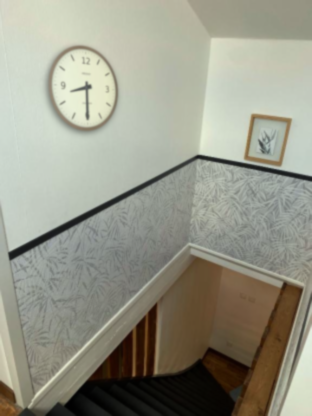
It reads h=8 m=30
